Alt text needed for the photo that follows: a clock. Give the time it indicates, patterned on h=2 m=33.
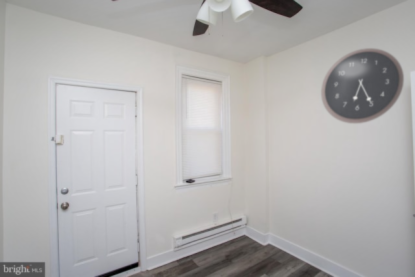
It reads h=6 m=25
